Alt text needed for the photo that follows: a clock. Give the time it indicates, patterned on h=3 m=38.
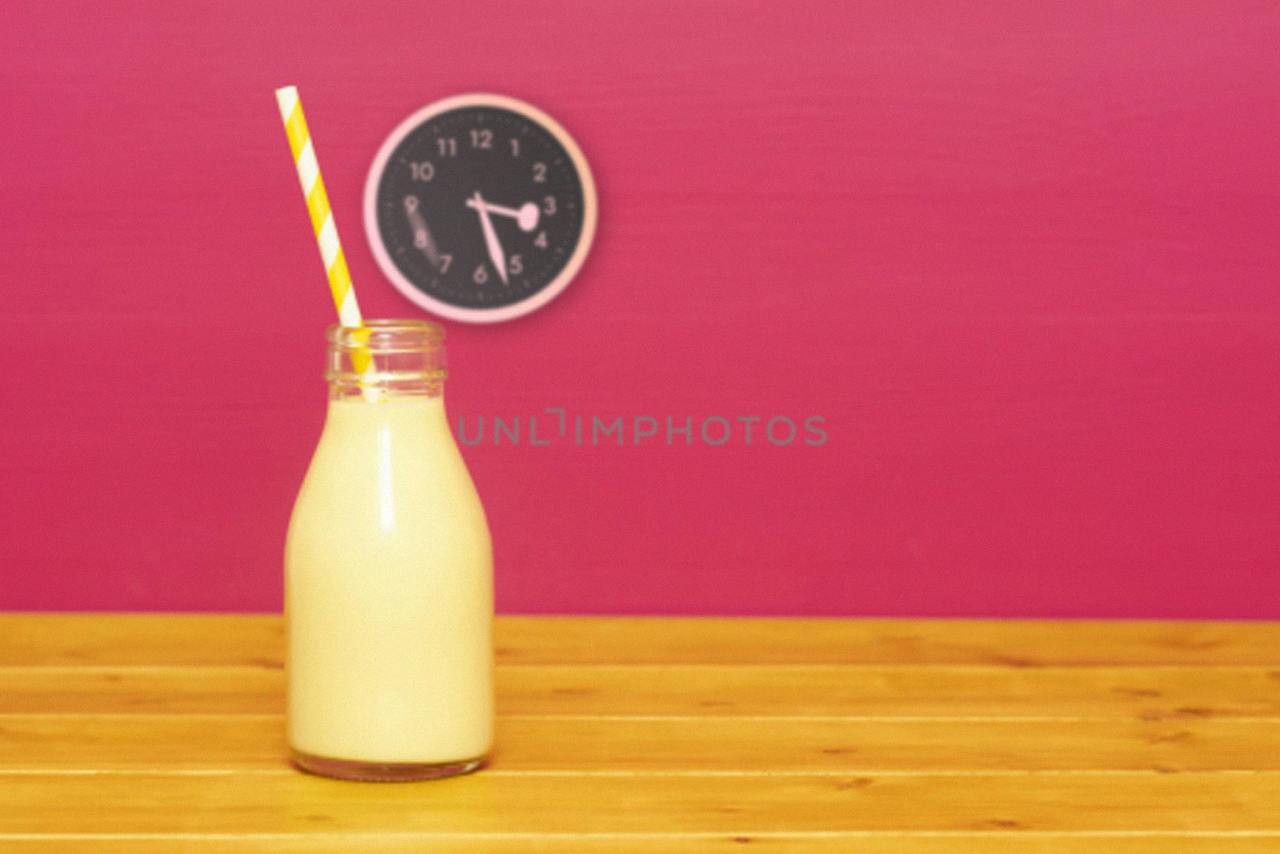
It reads h=3 m=27
